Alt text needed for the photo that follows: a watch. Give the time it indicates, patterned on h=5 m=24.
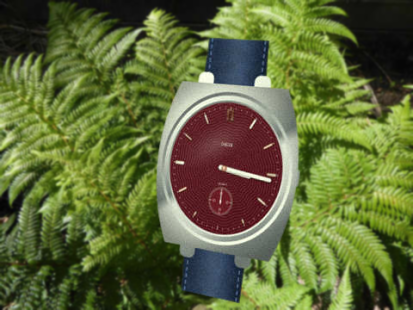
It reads h=3 m=16
